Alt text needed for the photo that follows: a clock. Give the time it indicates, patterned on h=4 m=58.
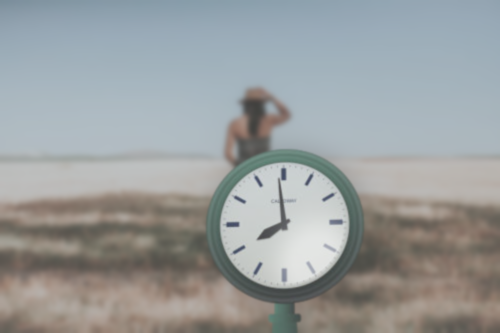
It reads h=7 m=59
